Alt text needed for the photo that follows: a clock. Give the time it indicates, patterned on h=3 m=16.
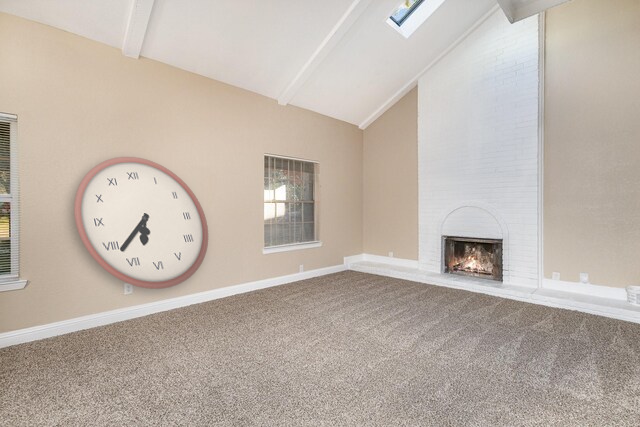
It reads h=6 m=38
